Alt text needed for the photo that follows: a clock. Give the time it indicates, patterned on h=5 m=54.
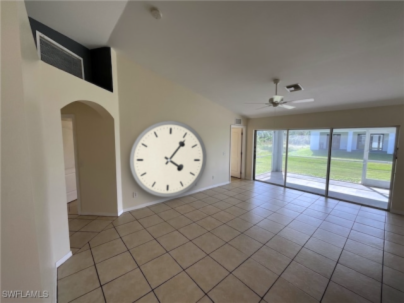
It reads h=4 m=6
